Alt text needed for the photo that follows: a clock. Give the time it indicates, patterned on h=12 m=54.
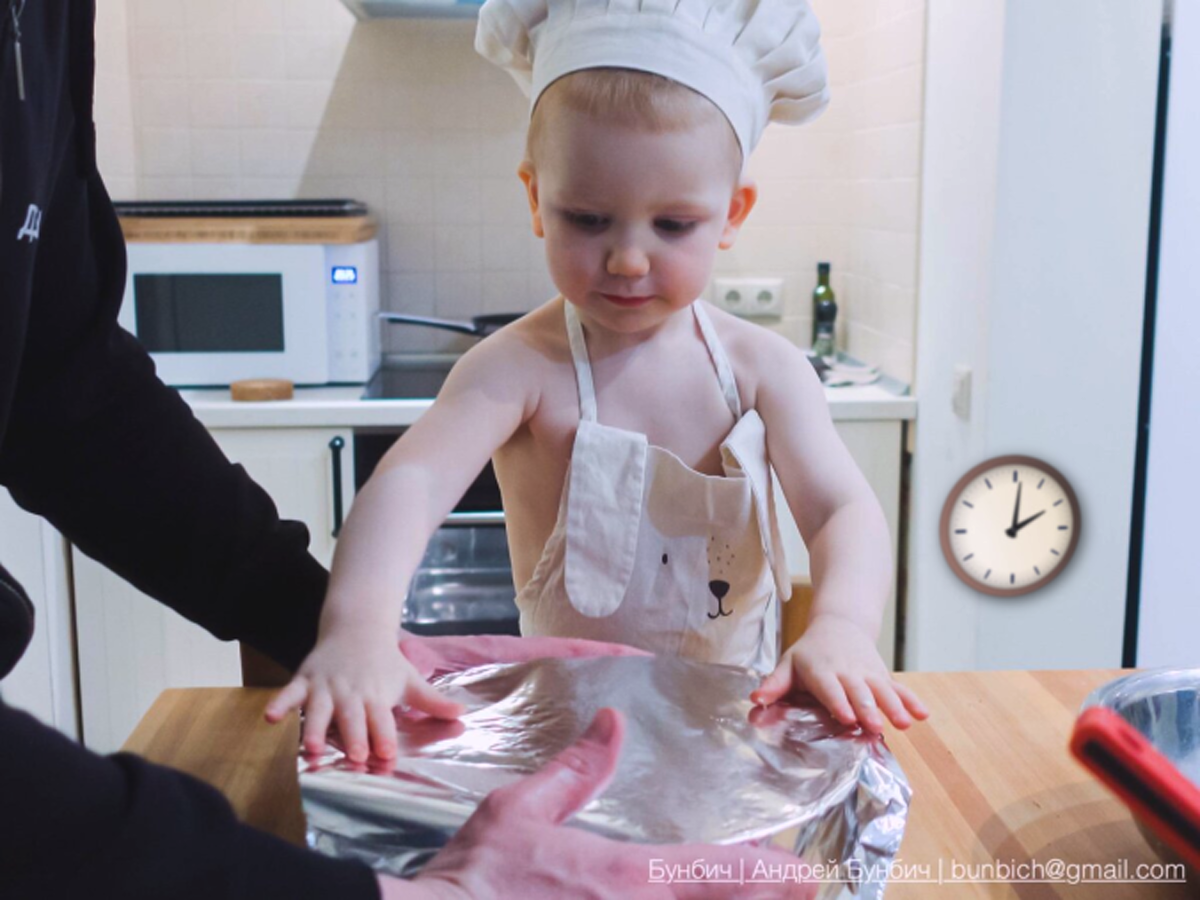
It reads h=2 m=1
